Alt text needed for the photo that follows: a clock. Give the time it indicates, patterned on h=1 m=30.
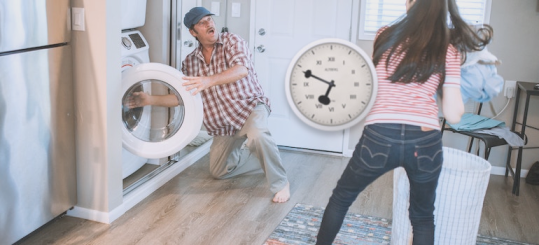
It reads h=6 m=49
